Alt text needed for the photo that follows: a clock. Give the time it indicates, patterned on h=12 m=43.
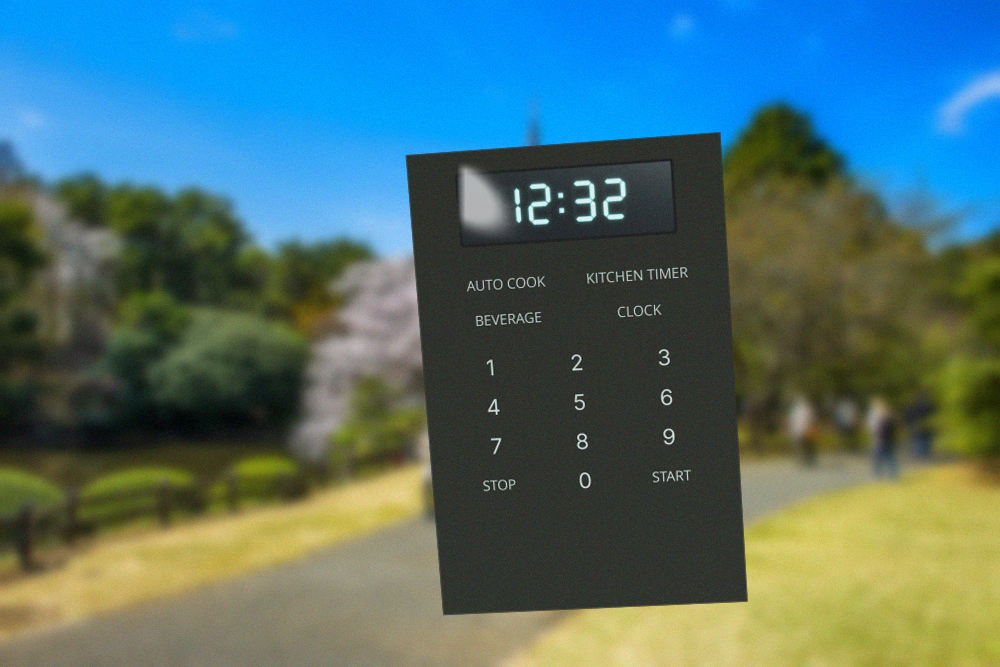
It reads h=12 m=32
